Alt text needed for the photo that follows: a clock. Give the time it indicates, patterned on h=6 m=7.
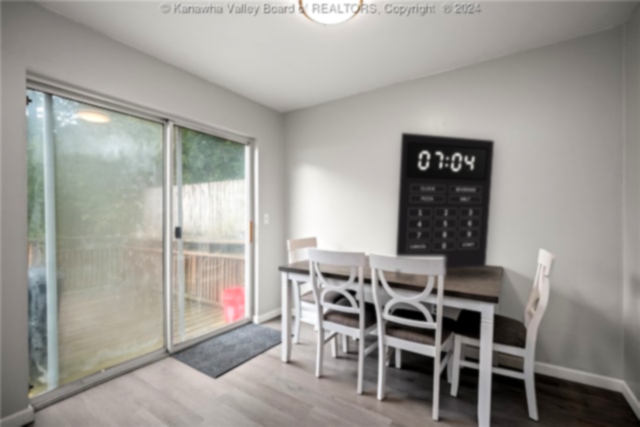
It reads h=7 m=4
